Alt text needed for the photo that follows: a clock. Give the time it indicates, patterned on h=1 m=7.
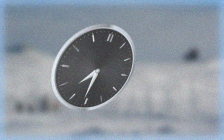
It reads h=7 m=31
